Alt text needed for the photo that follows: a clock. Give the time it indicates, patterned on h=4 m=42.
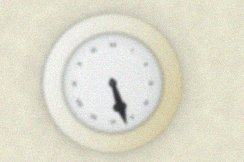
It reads h=5 m=27
